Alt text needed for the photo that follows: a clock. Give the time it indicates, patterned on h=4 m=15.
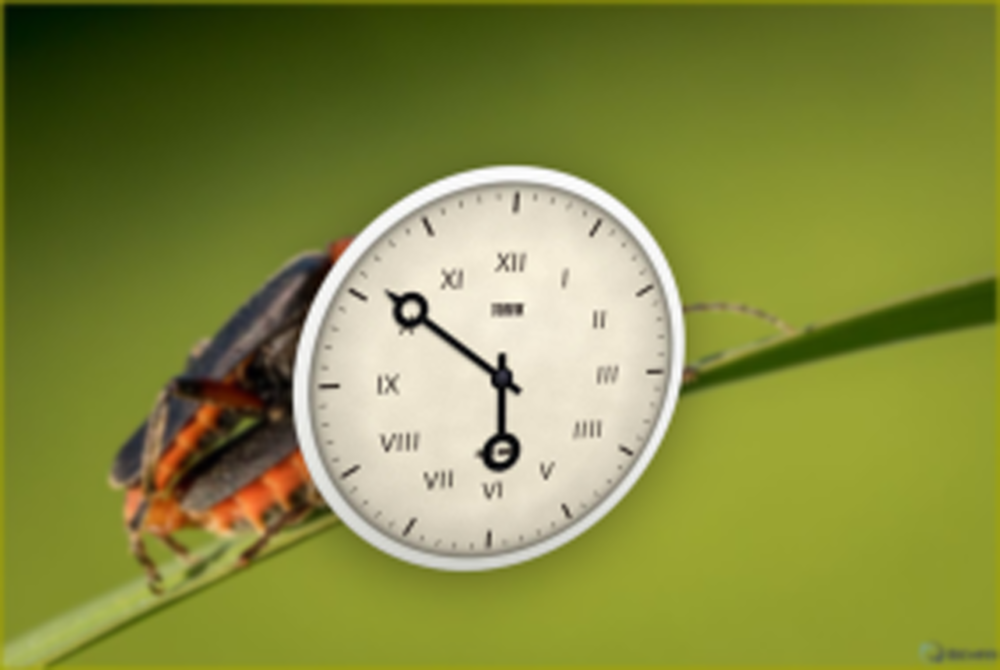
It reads h=5 m=51
